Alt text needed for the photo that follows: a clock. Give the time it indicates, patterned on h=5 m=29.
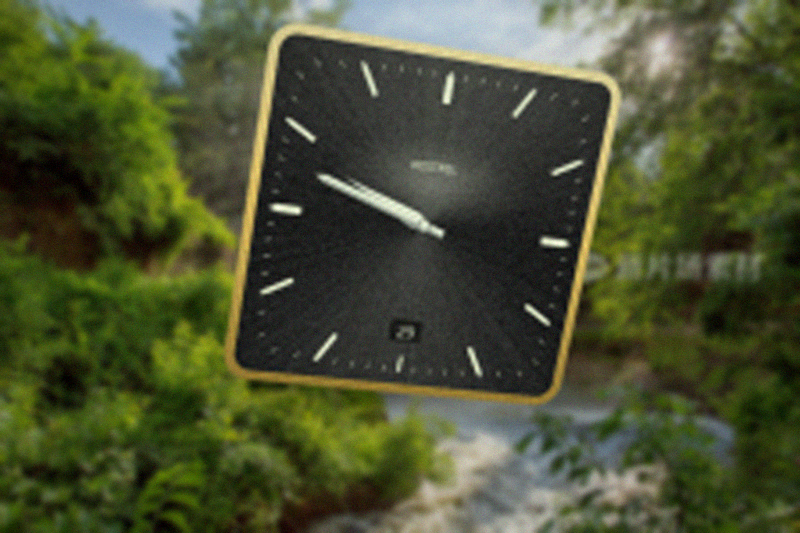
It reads h=9 m=48
